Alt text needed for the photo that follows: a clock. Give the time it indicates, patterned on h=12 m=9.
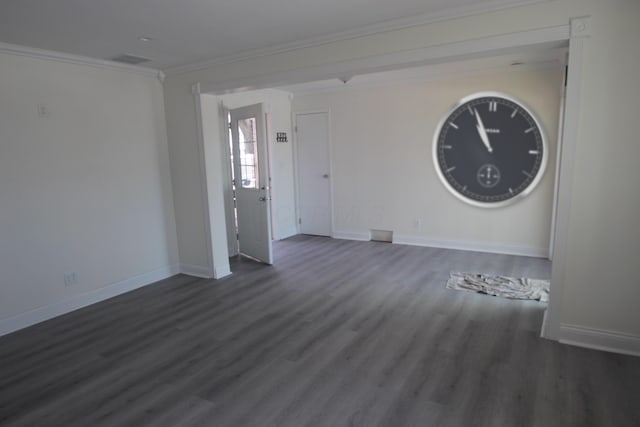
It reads h=10 m=56
